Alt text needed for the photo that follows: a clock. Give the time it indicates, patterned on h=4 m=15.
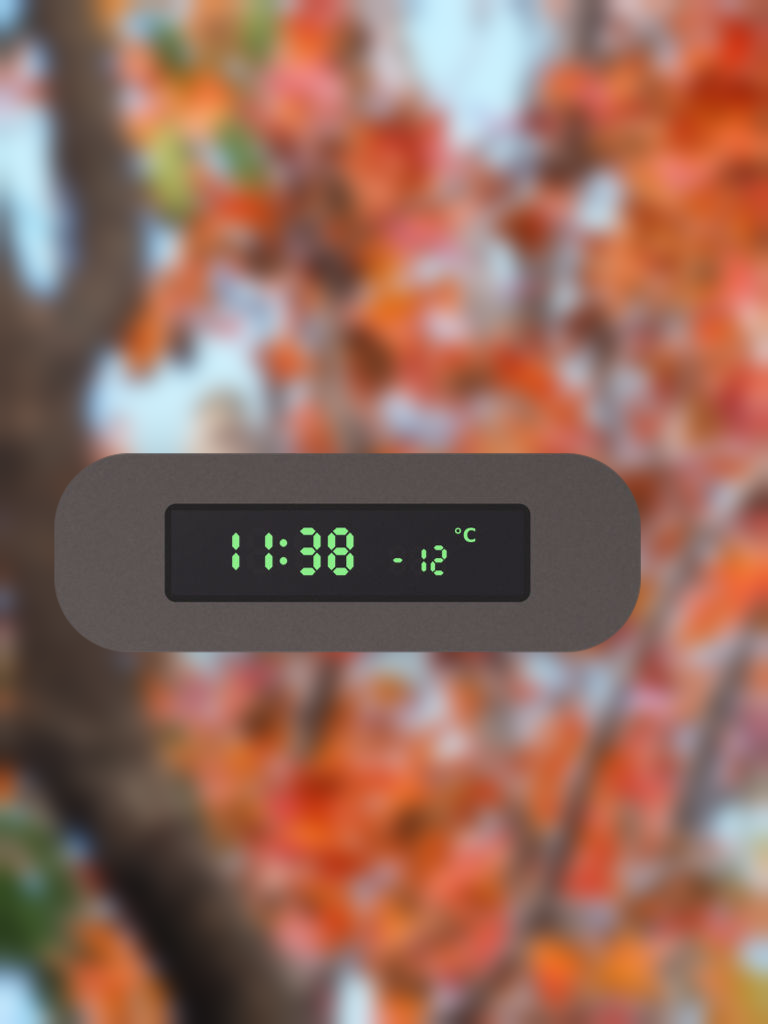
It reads h=11 m=38
